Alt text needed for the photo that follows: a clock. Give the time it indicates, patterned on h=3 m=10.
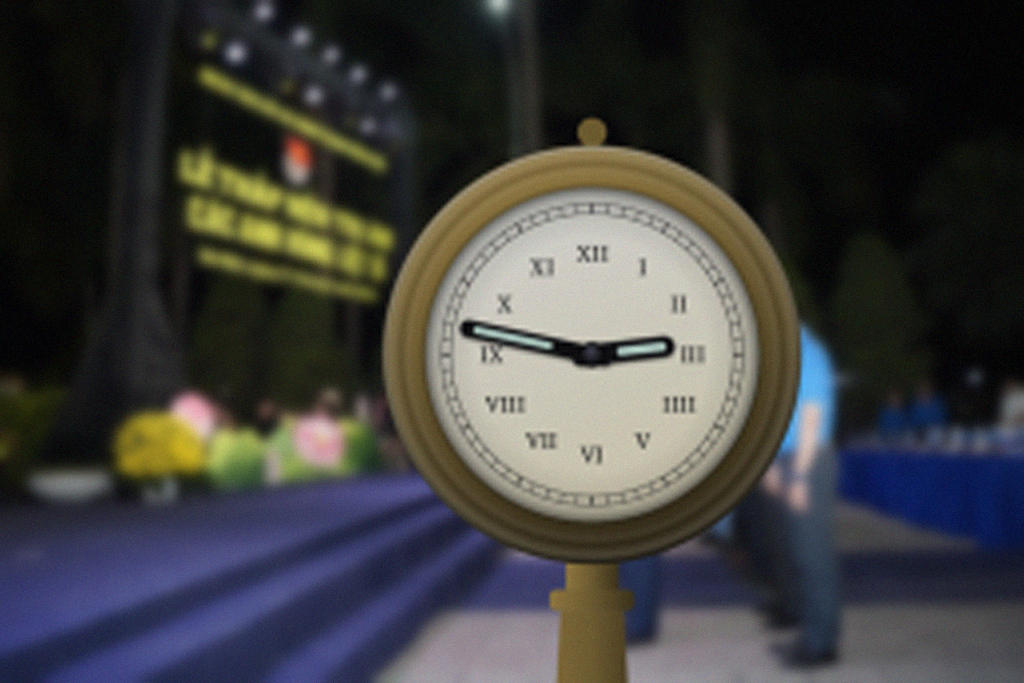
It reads h=2 m=47
